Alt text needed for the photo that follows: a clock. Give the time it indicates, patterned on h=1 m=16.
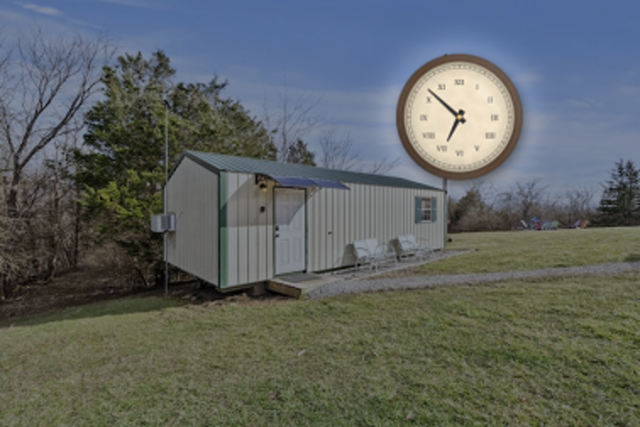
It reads h=6 m=52
